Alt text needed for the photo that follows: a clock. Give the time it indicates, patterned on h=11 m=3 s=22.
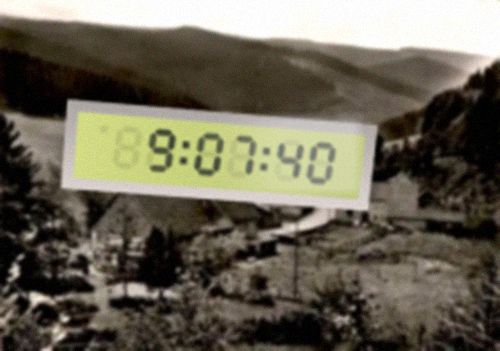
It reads h=9 m=7 s=40
